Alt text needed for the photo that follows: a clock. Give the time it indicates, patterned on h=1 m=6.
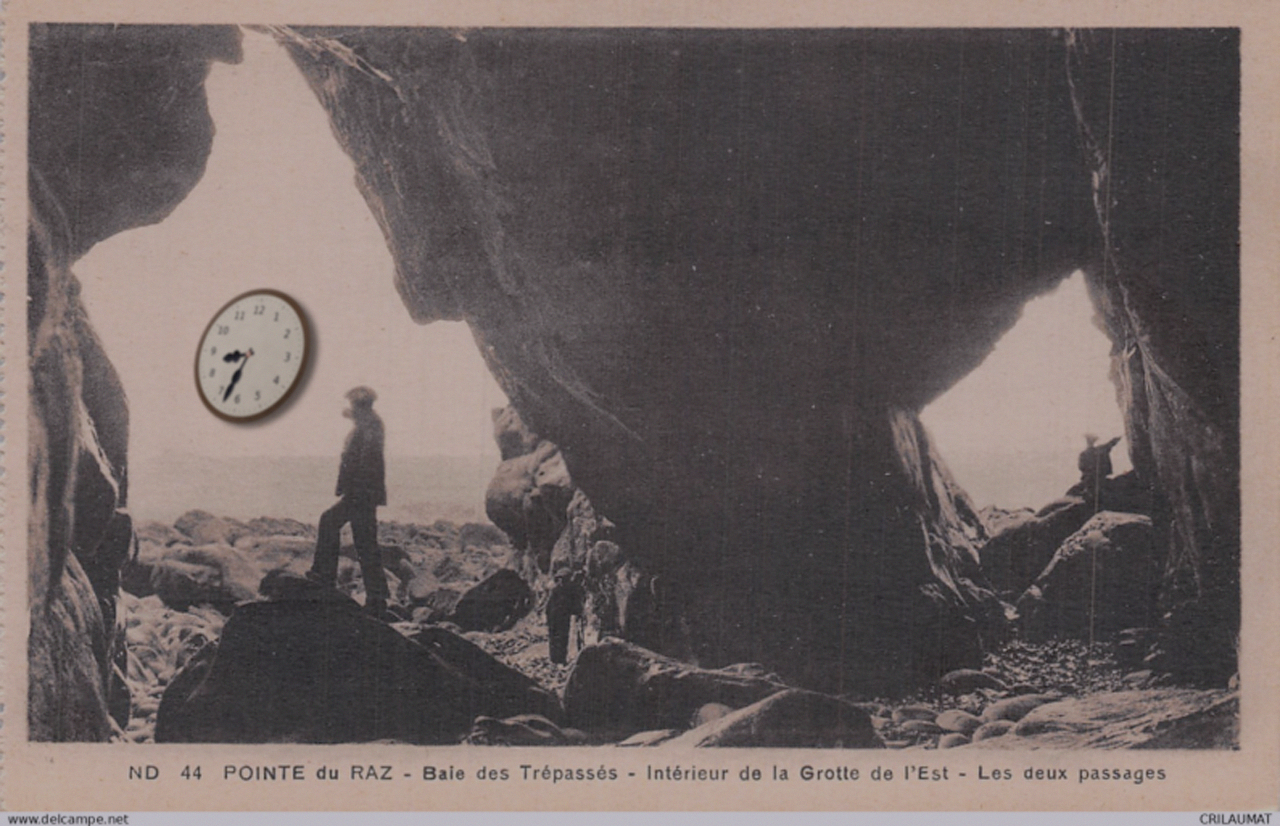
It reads h=8 m=33
